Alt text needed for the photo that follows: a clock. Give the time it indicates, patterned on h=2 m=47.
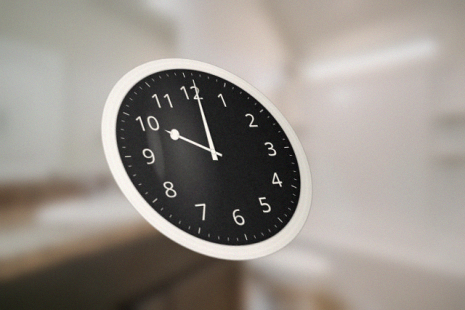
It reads h=10 m=1
